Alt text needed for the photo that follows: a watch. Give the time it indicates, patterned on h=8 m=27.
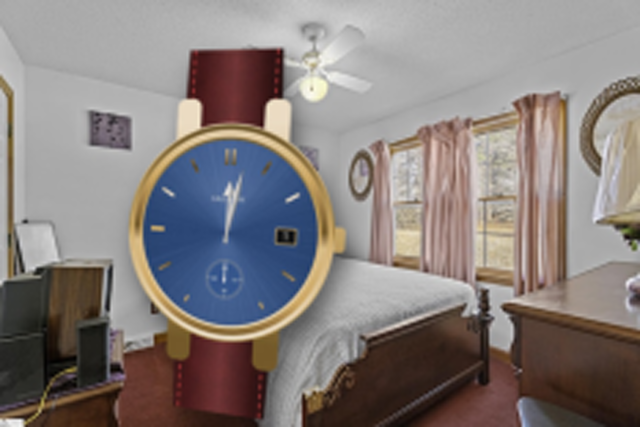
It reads h=12 m=2
